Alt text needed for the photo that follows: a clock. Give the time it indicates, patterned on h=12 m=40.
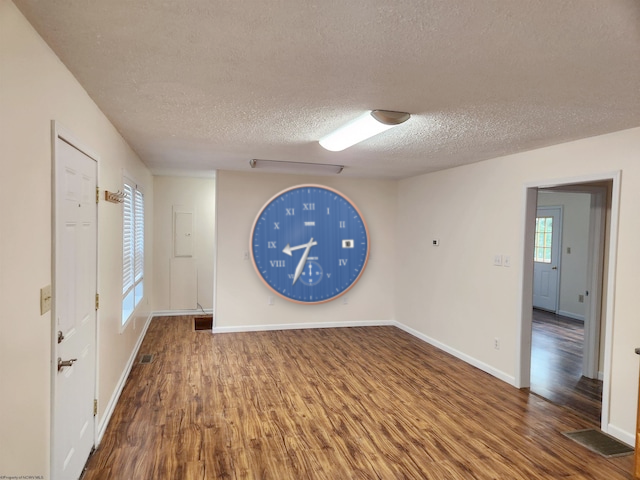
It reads h=8 m=34
